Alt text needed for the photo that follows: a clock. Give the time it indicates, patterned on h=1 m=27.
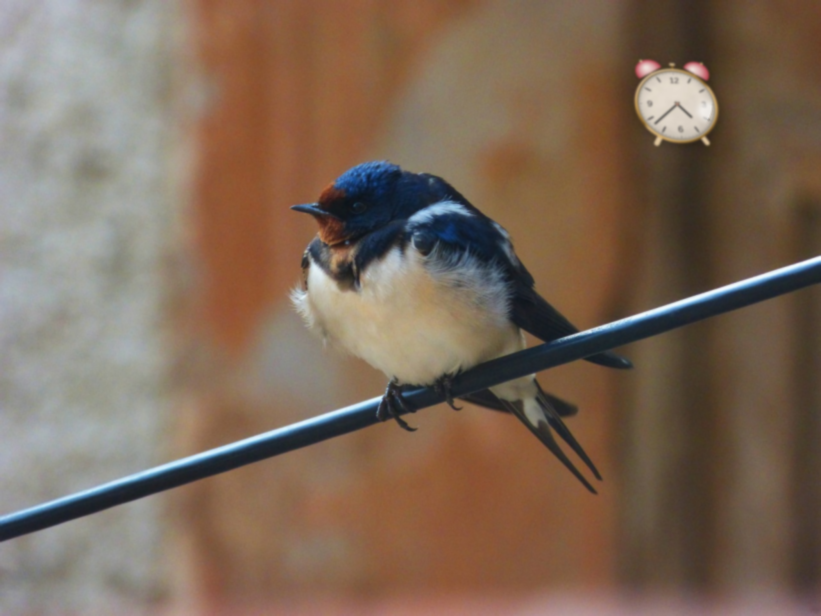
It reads h=4 m=38
